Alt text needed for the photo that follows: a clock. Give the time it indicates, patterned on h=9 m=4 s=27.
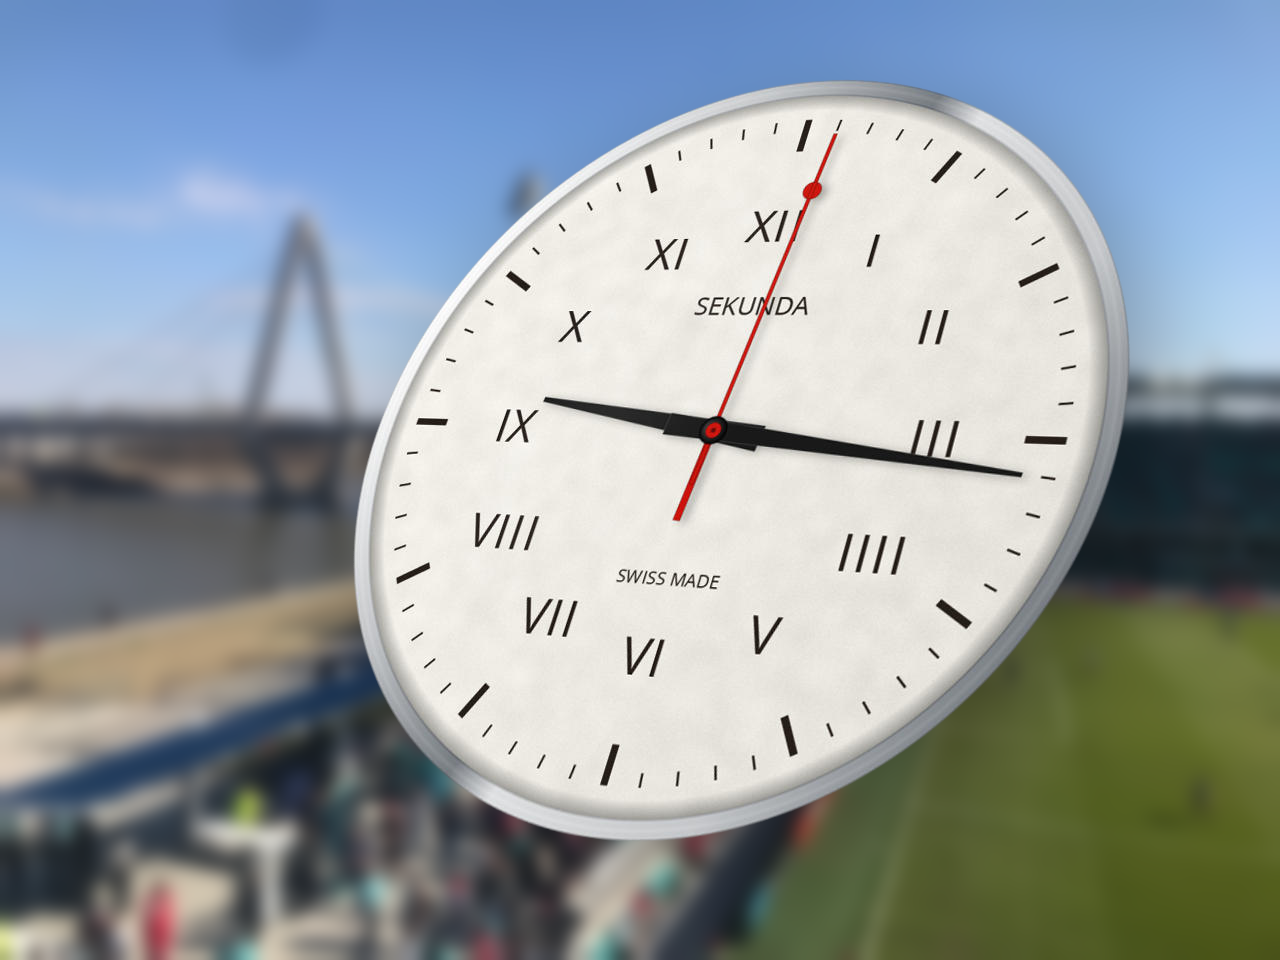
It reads h=9 m=16 s=1
